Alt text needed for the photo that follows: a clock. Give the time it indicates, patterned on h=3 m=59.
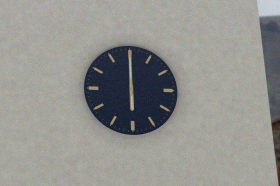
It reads h=6 m=0
